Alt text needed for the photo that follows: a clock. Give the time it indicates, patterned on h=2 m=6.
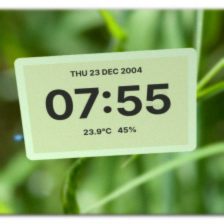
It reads h=7 m=55
